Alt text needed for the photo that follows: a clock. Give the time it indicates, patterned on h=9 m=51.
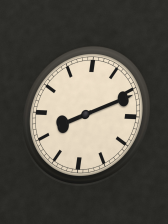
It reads h=8 m=11
